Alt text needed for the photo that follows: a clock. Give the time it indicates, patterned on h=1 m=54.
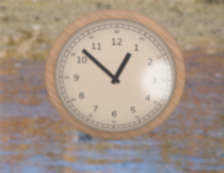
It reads h=12 m=52
